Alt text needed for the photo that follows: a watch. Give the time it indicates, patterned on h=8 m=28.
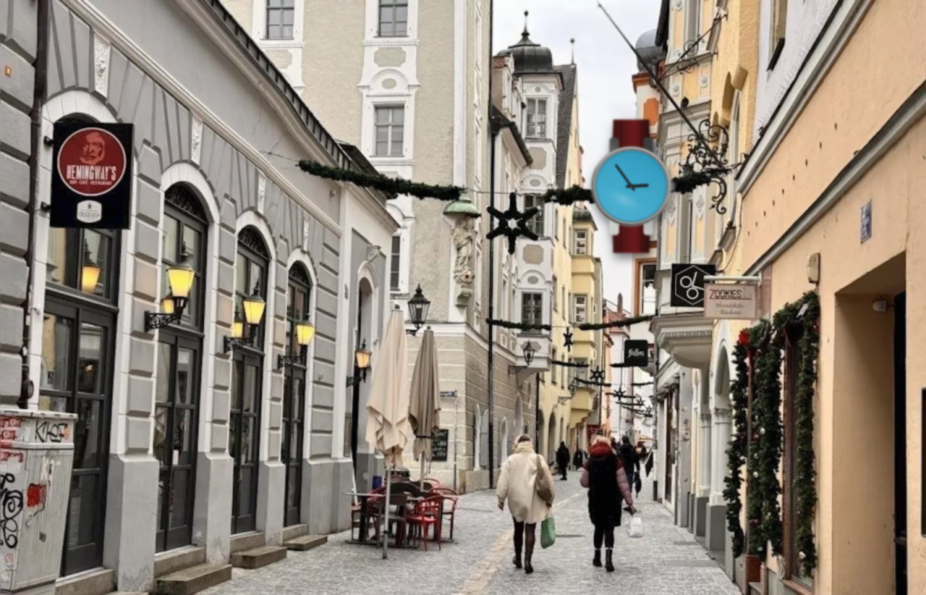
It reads h=2 m=54
